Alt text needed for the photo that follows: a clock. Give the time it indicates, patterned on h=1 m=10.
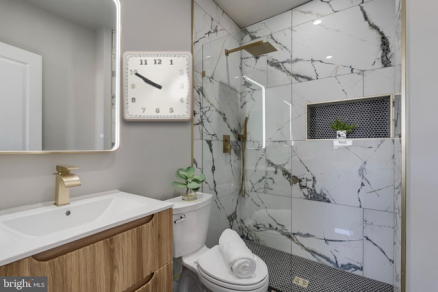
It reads h=9 m=50
